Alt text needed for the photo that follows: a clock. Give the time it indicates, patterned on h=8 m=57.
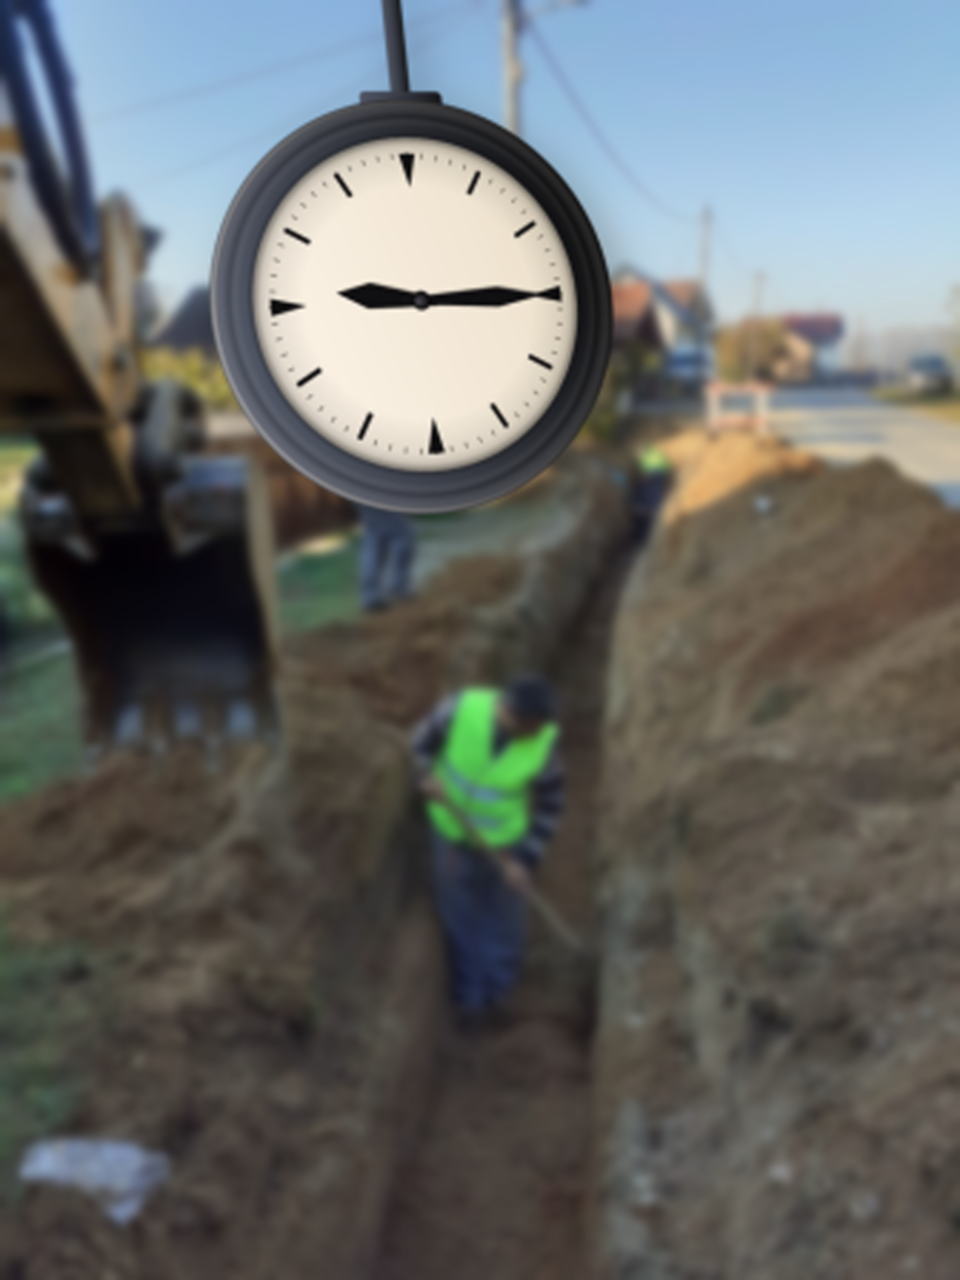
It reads h=9 m=15
